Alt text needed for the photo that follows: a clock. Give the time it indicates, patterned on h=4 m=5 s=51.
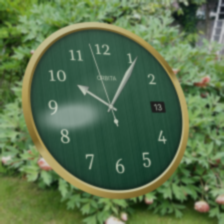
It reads h=10 m=5 s=58
